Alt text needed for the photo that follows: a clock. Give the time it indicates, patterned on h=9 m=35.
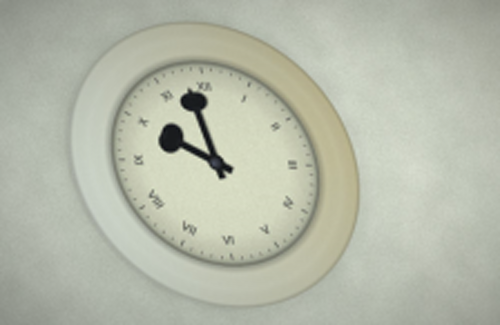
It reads h=9 m=58
